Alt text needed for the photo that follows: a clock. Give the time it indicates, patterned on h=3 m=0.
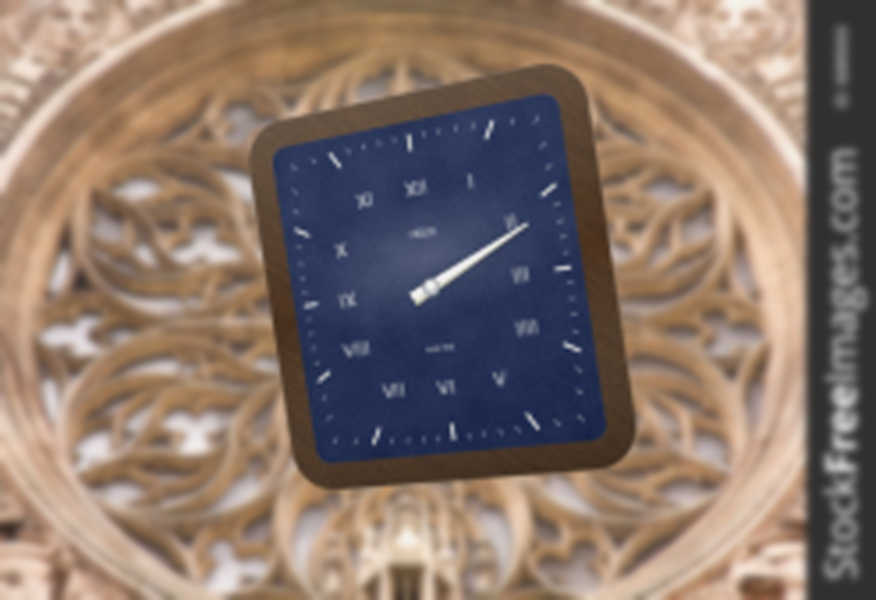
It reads h=2 m=11
